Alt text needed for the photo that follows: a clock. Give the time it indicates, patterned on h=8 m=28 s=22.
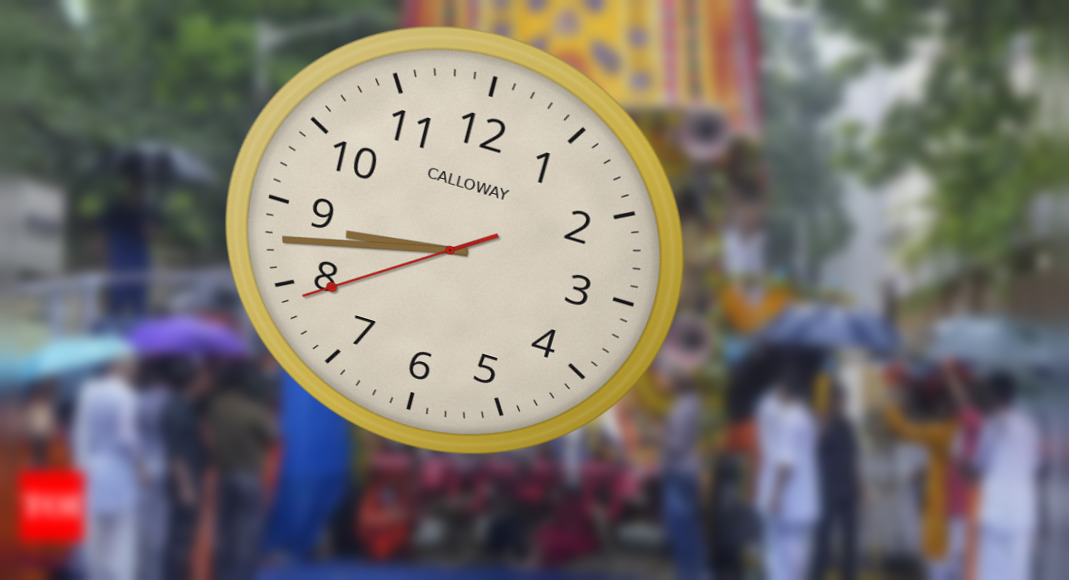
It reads h=8 m=42 s=39
